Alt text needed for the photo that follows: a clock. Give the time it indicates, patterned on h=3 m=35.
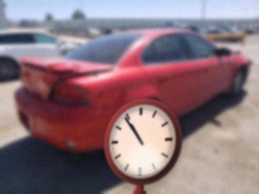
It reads h=10 m=54
